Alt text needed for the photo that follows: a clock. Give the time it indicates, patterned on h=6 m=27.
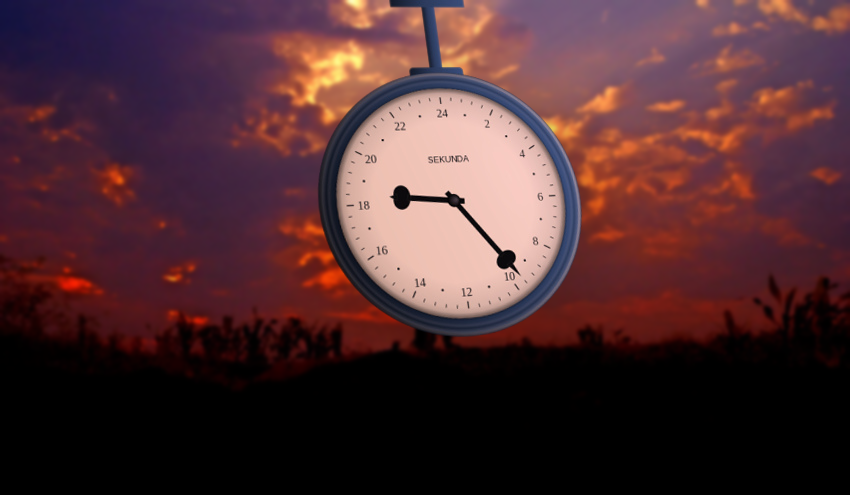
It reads h=18 m=24
